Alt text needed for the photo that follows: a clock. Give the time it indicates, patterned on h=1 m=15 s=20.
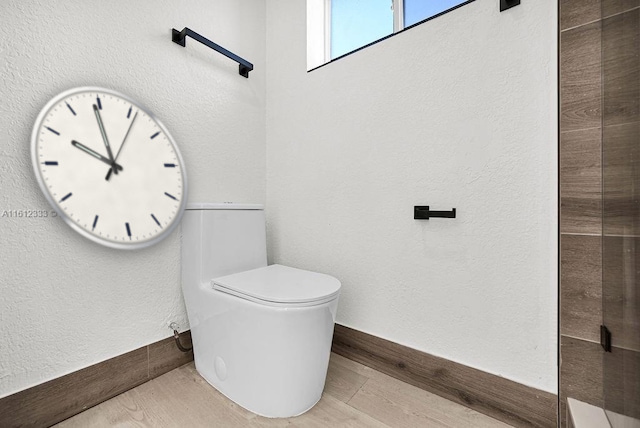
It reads h=9 m=59 s=6
